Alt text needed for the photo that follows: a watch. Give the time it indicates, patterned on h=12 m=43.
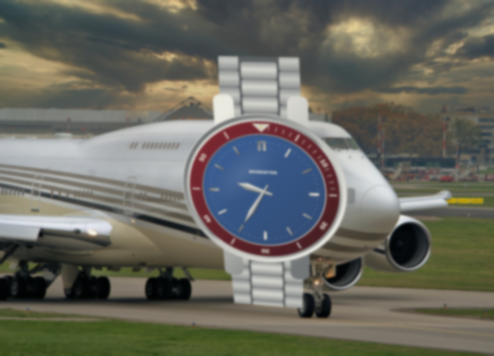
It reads h=9 m=35
